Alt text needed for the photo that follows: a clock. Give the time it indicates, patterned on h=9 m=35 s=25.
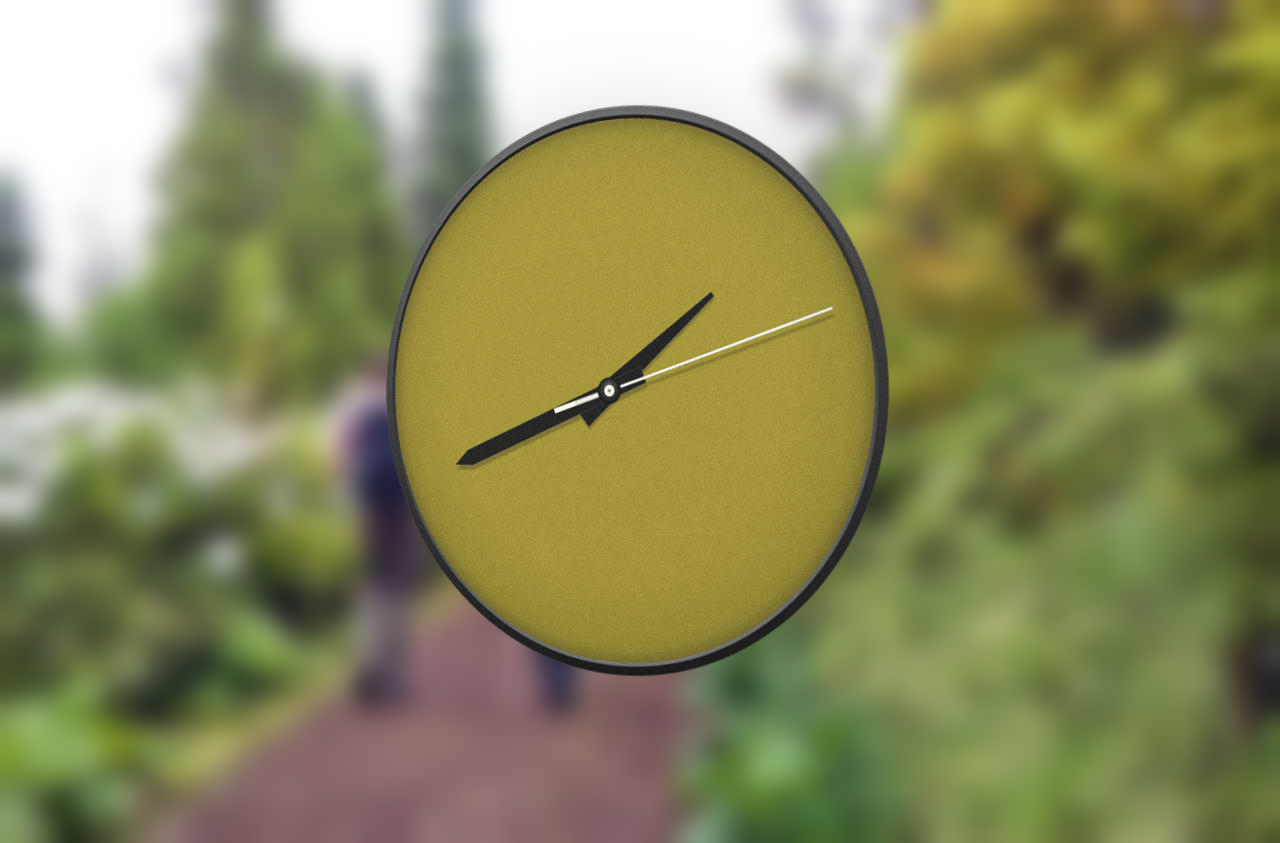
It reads h=1 m=41 s=12
